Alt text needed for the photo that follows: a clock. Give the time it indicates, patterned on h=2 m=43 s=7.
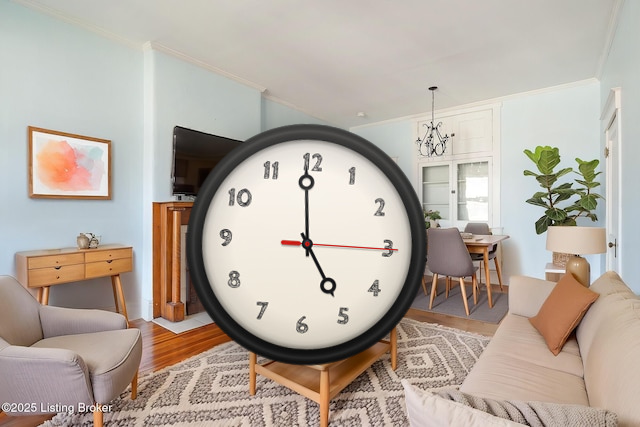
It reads h=4 m=59 s=15
